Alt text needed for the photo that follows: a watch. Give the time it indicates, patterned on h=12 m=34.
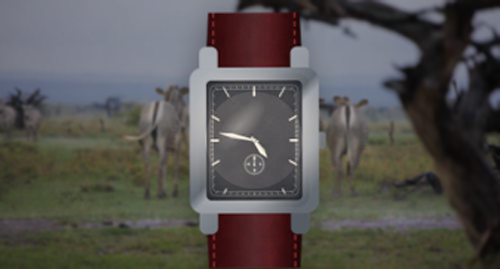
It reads h=4 m=47
